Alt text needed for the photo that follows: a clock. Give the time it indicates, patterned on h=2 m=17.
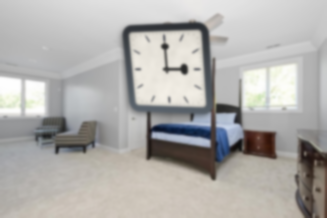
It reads h=3 m=0
